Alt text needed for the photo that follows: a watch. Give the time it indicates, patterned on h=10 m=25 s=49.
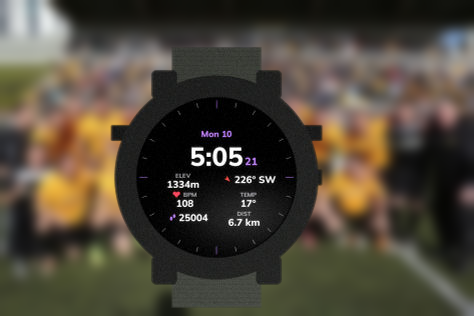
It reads h=5 m=5 s=21
